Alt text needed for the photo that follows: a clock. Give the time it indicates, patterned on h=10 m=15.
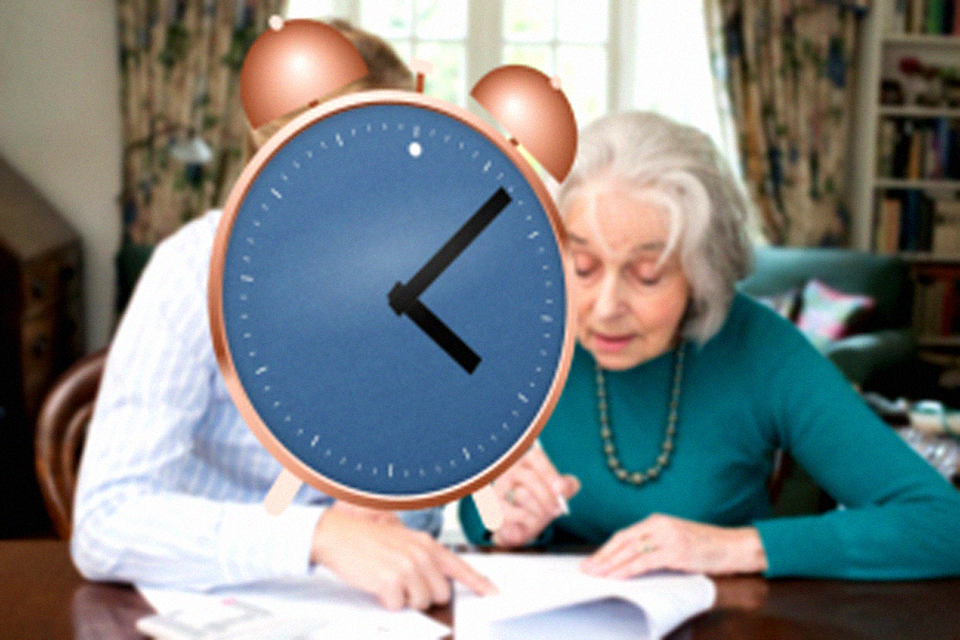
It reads h=4 m=7
